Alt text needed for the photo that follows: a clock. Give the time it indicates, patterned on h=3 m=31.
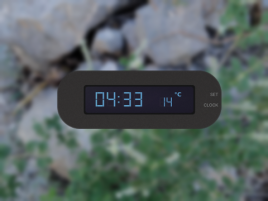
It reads h=4 m=33
